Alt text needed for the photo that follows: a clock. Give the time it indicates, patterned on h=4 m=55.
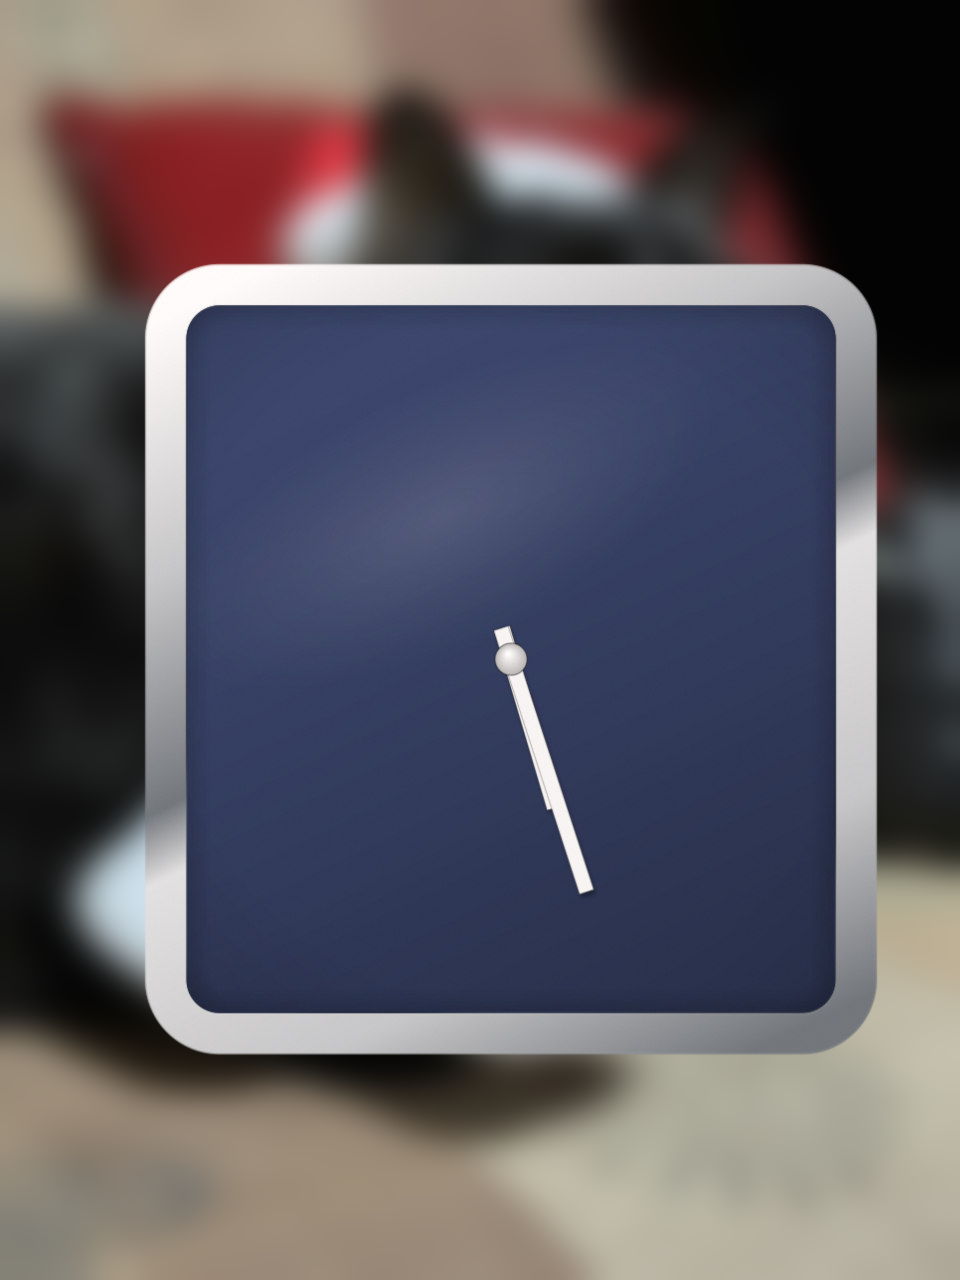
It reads h=5 m=27
